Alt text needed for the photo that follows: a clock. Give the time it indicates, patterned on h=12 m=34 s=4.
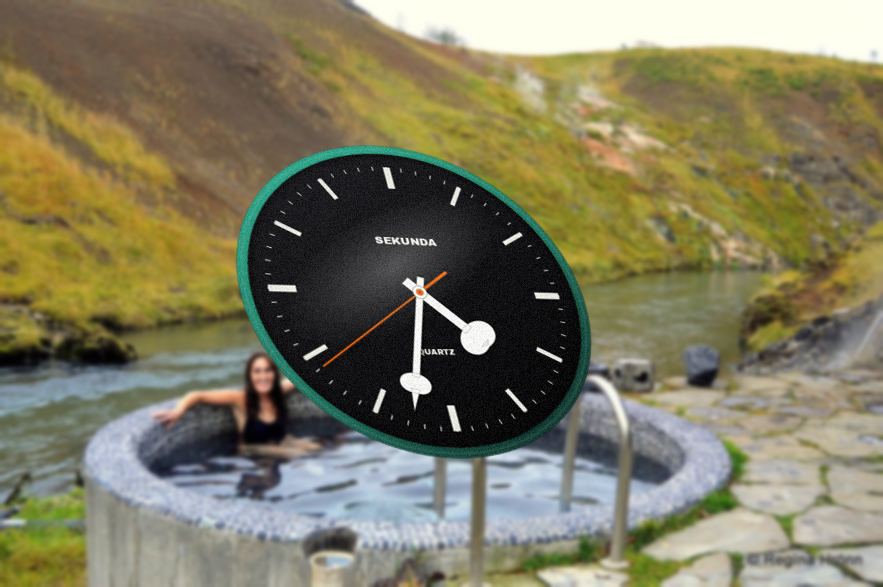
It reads h=4 m=32 s=39
